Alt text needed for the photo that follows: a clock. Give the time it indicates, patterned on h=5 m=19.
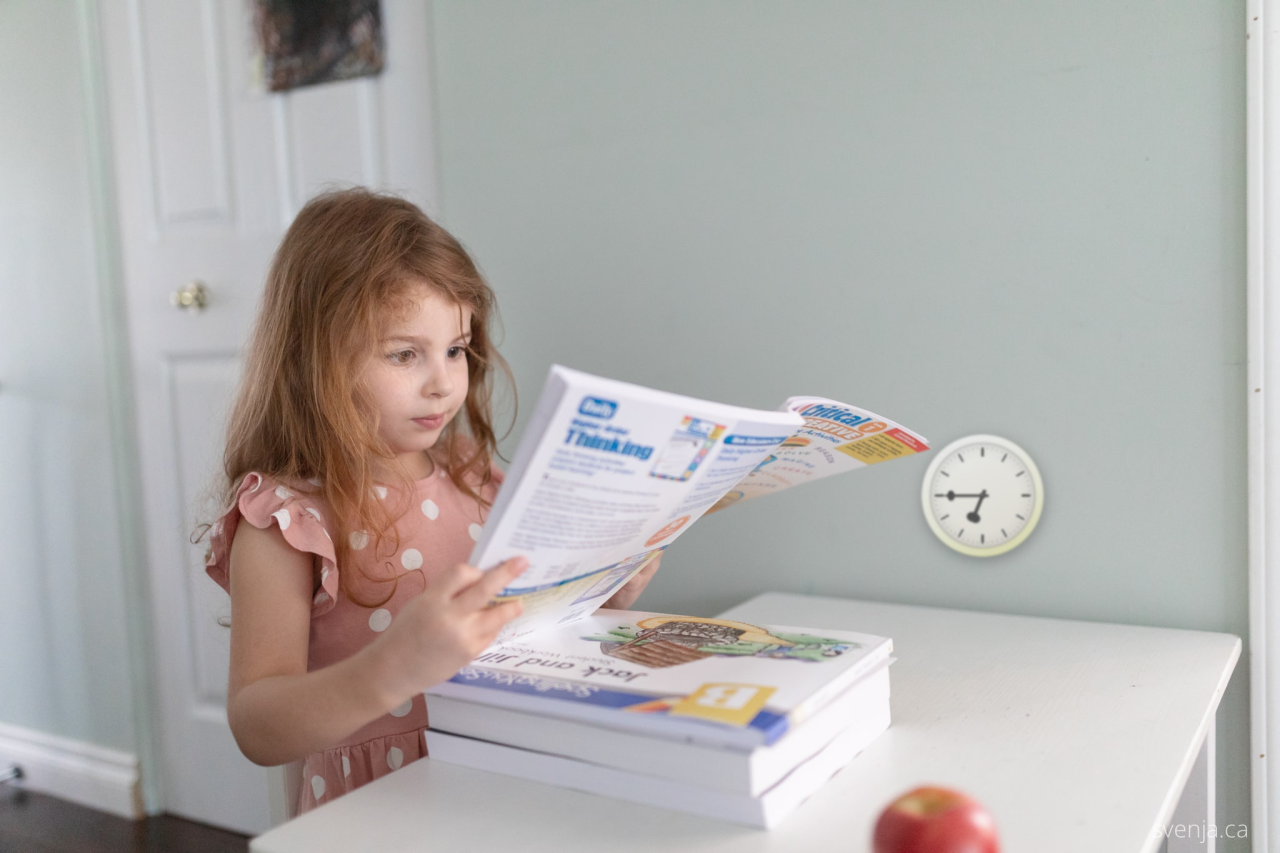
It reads h=6 m=45
